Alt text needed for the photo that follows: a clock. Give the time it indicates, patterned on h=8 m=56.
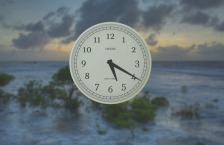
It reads h=5 m=20
